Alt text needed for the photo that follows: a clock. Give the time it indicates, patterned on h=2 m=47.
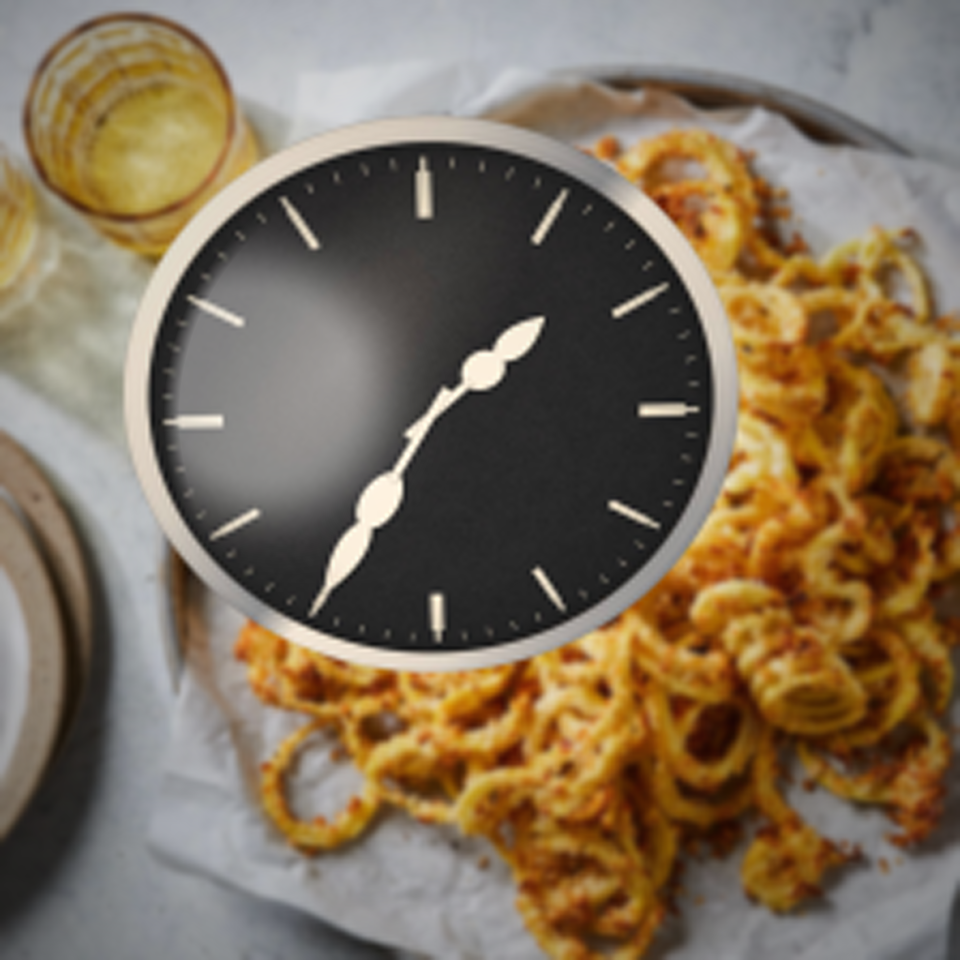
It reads h=1 m=35
